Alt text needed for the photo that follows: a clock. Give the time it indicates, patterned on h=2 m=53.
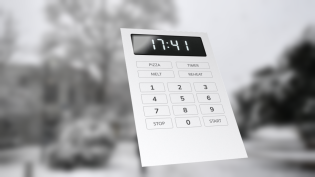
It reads h=17 m=41
